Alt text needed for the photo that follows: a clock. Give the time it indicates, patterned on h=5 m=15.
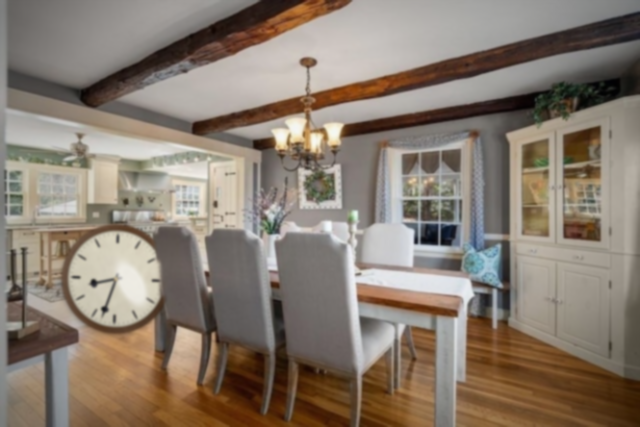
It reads h=8 m=33
